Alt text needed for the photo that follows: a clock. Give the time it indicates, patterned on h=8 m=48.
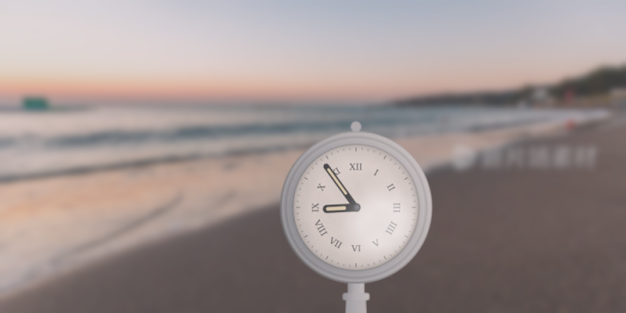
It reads h=8 m=54
